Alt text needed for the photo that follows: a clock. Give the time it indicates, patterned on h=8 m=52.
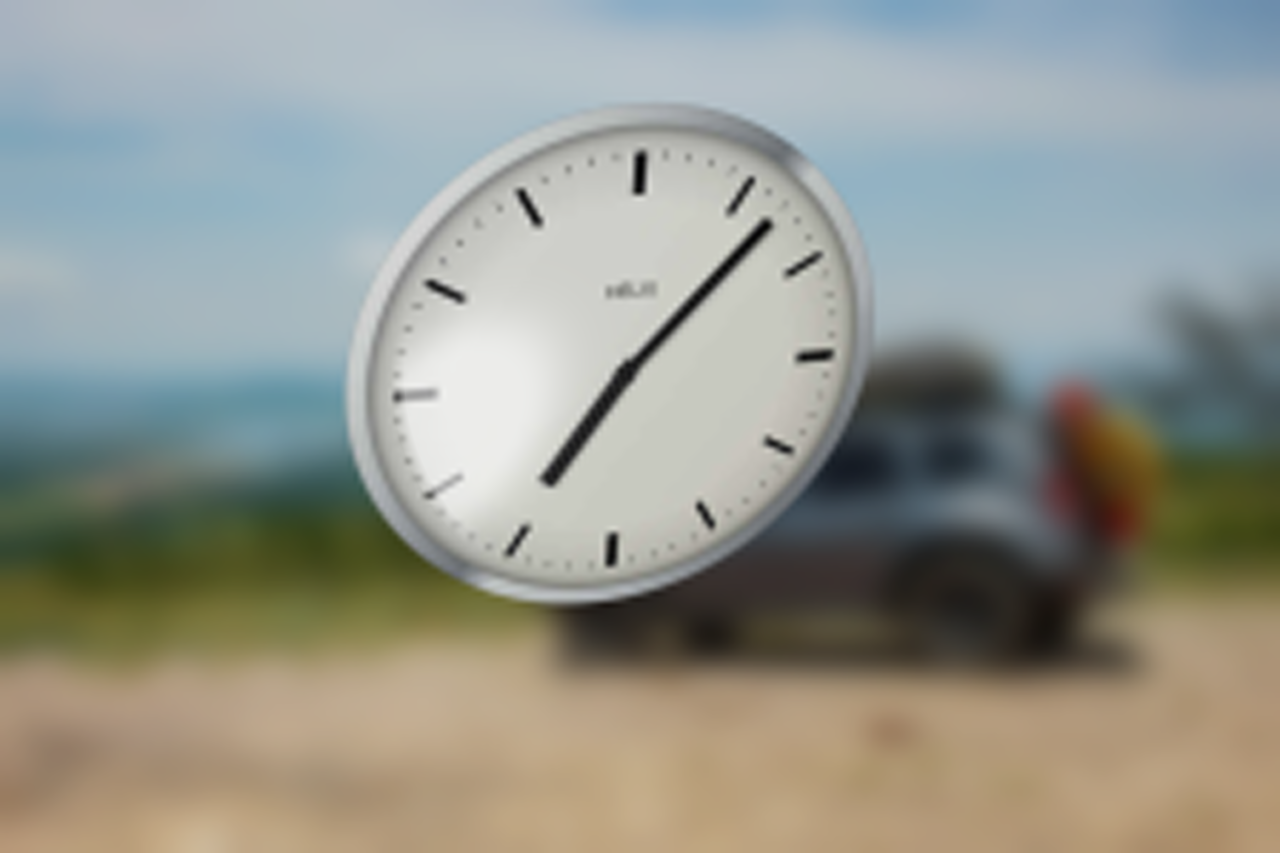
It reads h=7 m=7
